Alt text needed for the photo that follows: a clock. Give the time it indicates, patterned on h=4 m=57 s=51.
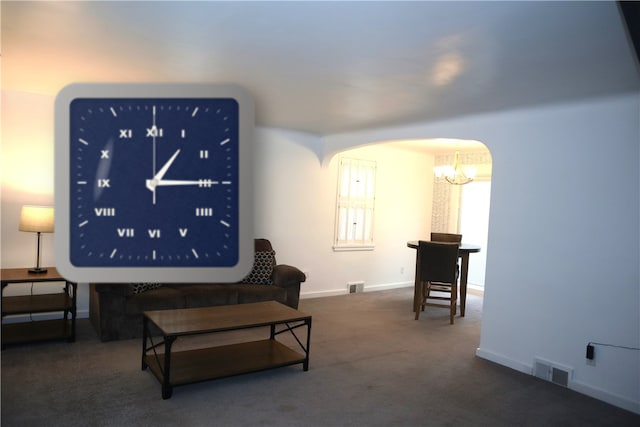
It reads h=1 m=15 s=0
